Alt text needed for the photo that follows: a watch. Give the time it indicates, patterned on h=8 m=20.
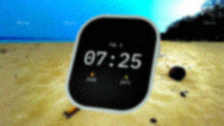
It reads h=7 m=25
